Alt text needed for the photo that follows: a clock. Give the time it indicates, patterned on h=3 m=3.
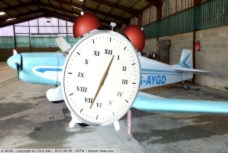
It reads h=12 m=33
